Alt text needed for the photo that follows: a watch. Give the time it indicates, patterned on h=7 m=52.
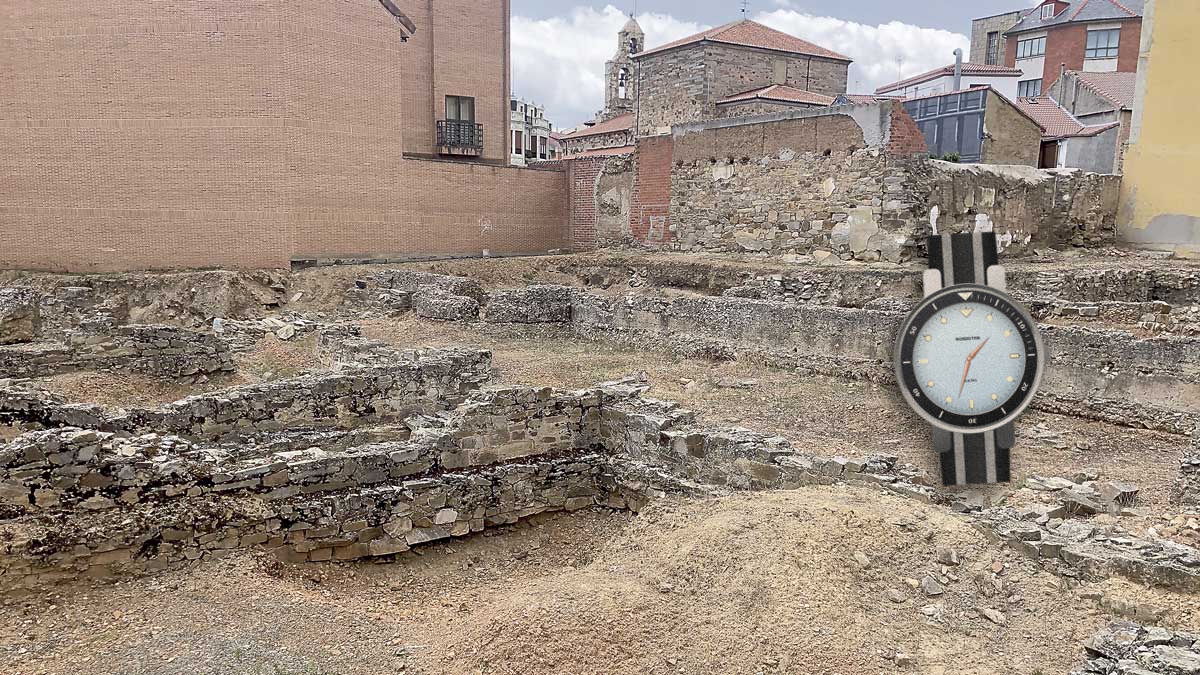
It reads h=1 m=33
